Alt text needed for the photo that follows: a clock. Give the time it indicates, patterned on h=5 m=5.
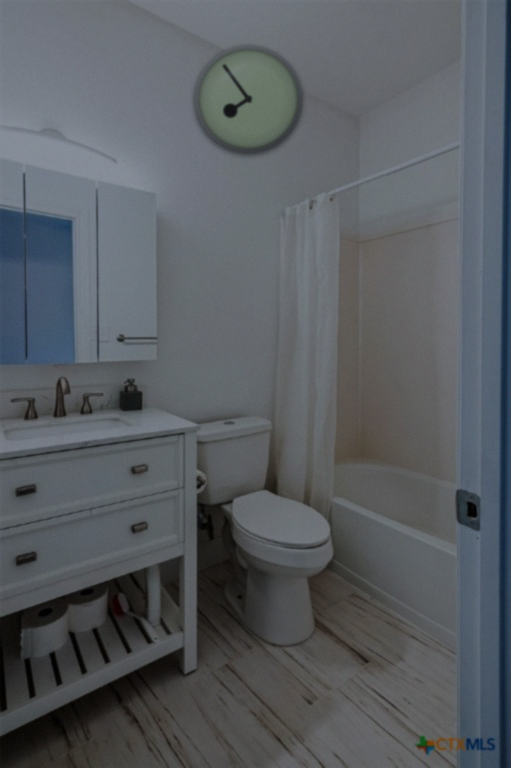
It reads h=7 m=54
